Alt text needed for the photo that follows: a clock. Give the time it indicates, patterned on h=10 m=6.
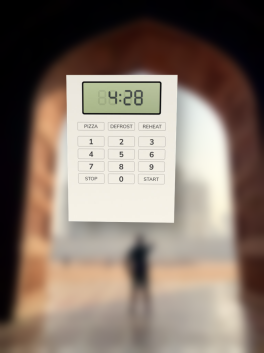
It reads h=4 m=28
